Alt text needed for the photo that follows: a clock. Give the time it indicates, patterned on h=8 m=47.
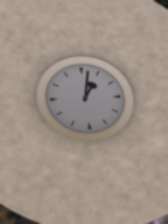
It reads h=1 m=2
